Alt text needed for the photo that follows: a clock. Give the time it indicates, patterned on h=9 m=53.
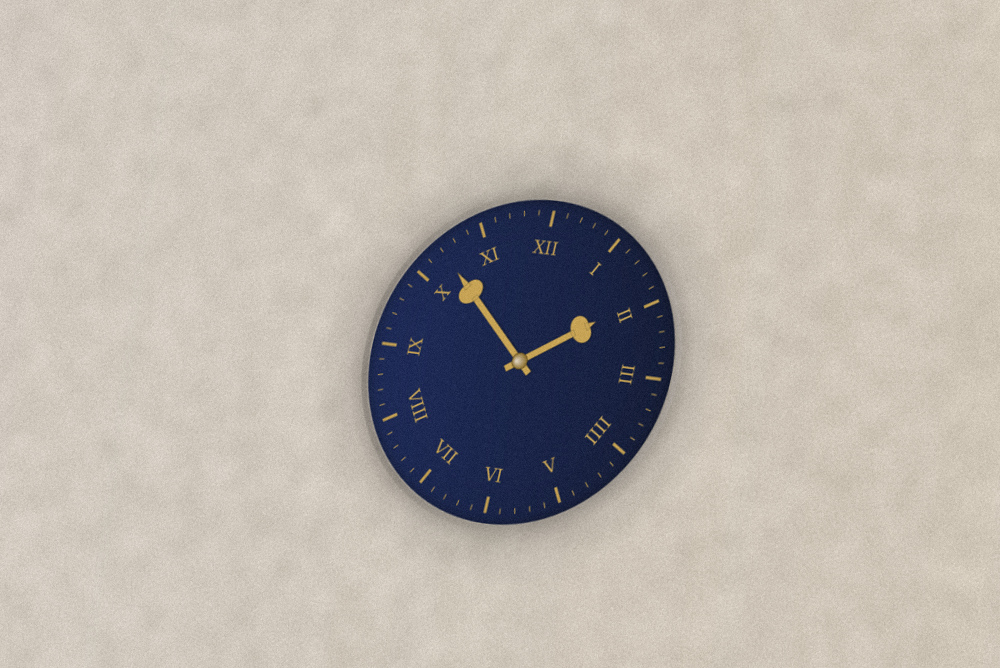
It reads h=1 m=52
